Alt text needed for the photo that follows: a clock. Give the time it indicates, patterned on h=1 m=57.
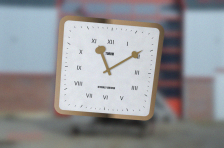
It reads h=11 m=9
